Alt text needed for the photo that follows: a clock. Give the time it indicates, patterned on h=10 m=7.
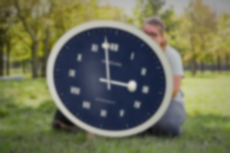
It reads h=2 m=58
